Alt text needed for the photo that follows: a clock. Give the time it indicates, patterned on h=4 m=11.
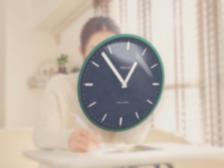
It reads h=12 m=53
